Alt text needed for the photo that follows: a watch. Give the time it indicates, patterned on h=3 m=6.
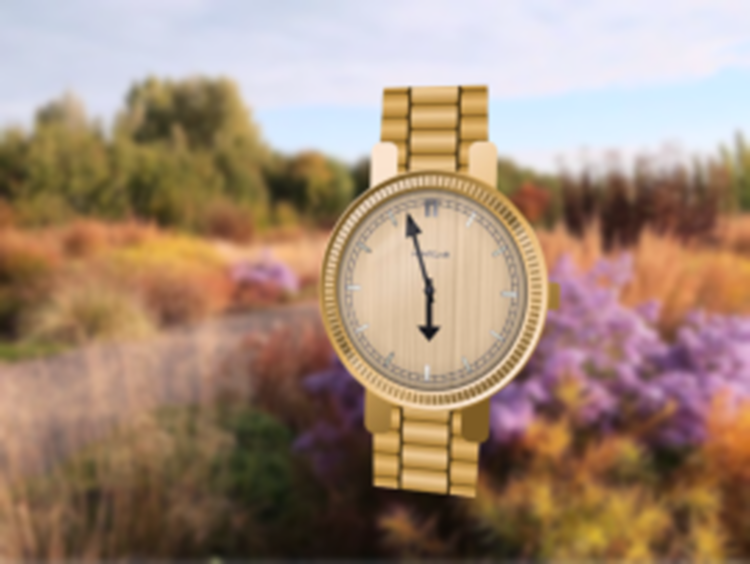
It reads h=5 m=57
